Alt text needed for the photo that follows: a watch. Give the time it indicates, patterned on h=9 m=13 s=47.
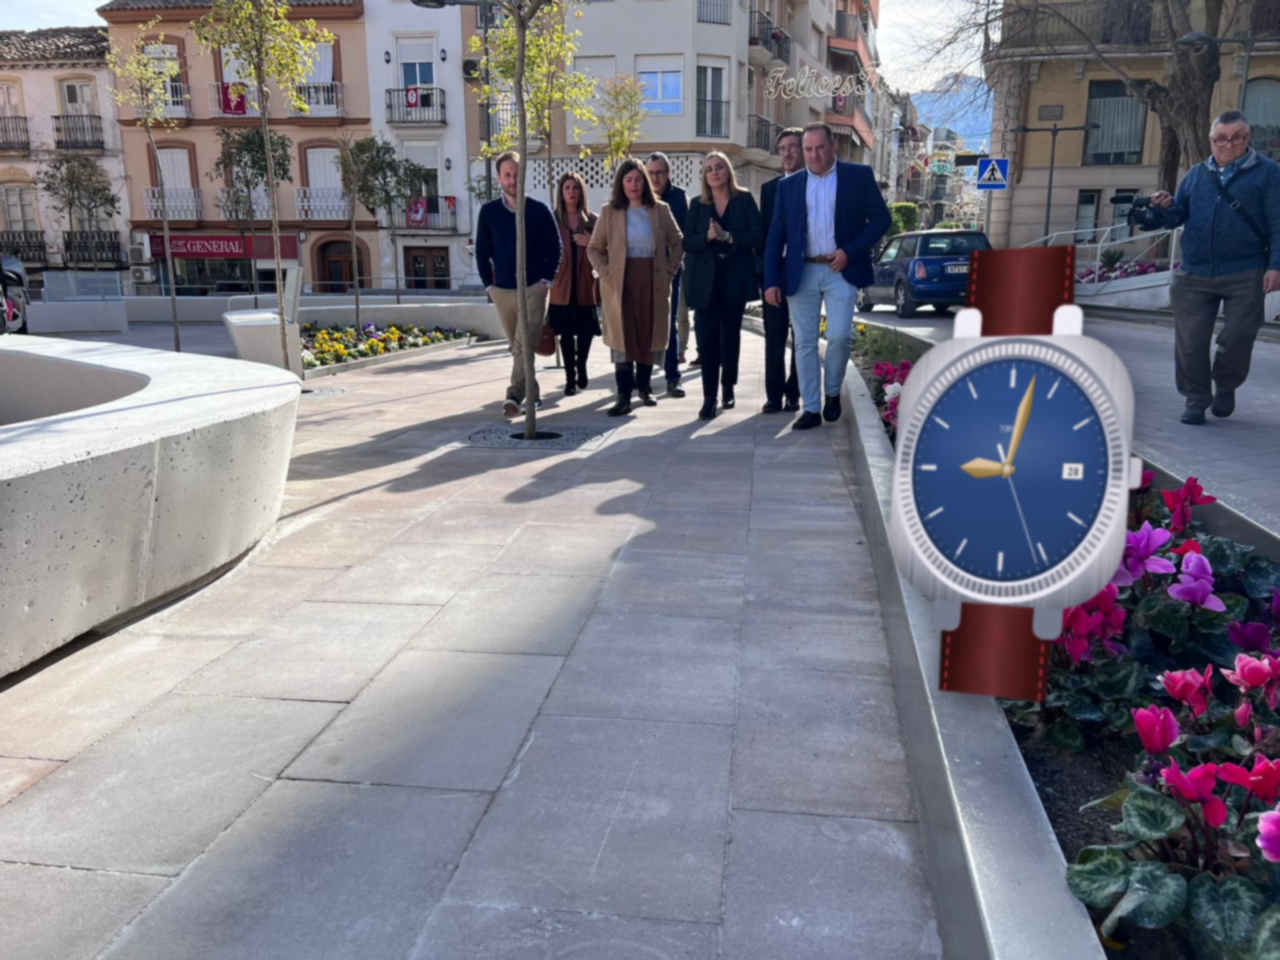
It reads h=9 m=2 s=26
